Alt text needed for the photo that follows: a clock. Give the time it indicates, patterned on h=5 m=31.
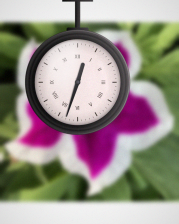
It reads h=12 m=33
